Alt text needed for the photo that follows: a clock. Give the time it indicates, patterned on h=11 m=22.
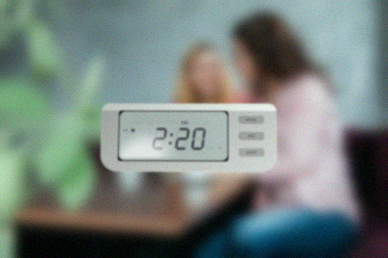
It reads h=2 m=20
